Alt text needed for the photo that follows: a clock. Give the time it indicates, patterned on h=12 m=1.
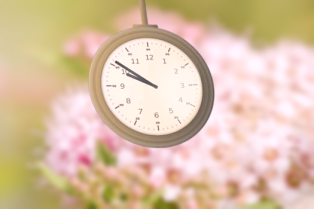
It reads h=9 m=51
